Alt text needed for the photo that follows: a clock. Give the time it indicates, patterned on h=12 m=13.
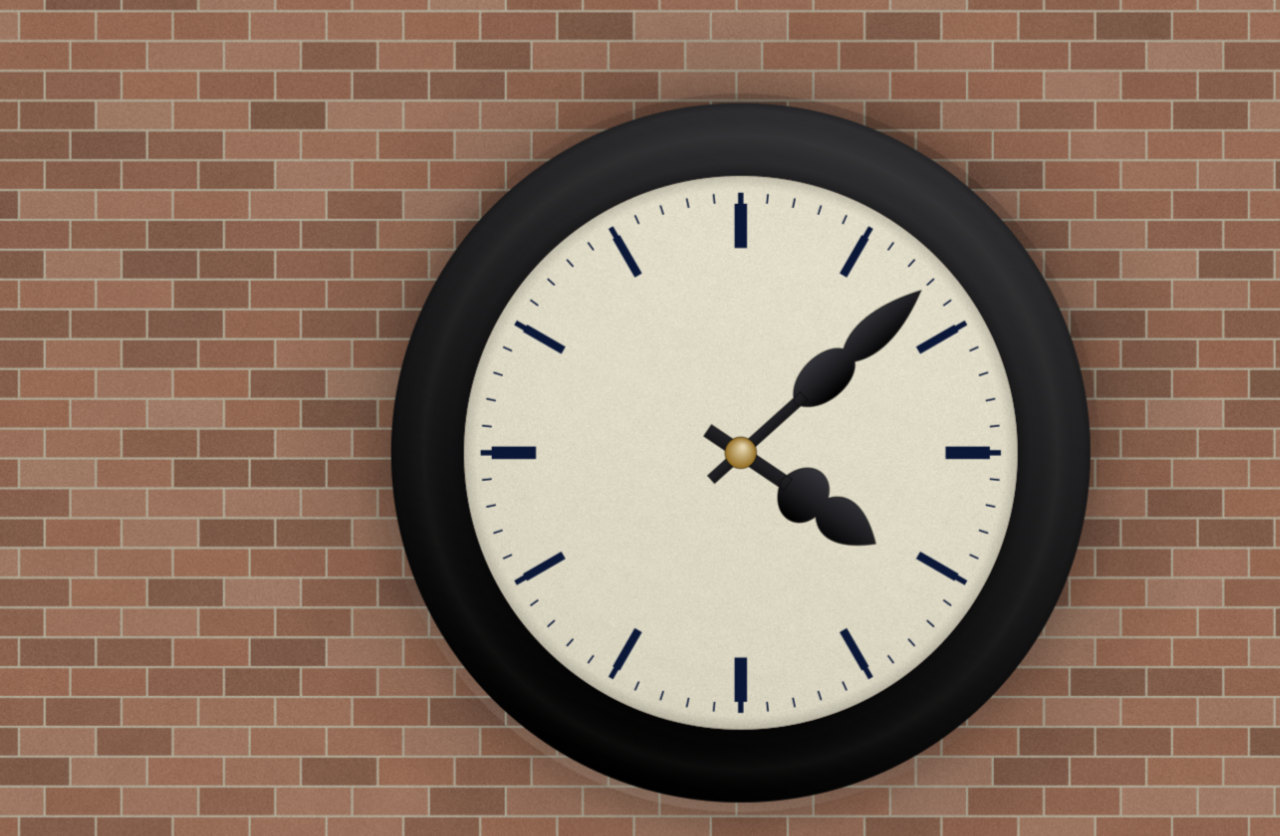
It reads h=4 m=8
